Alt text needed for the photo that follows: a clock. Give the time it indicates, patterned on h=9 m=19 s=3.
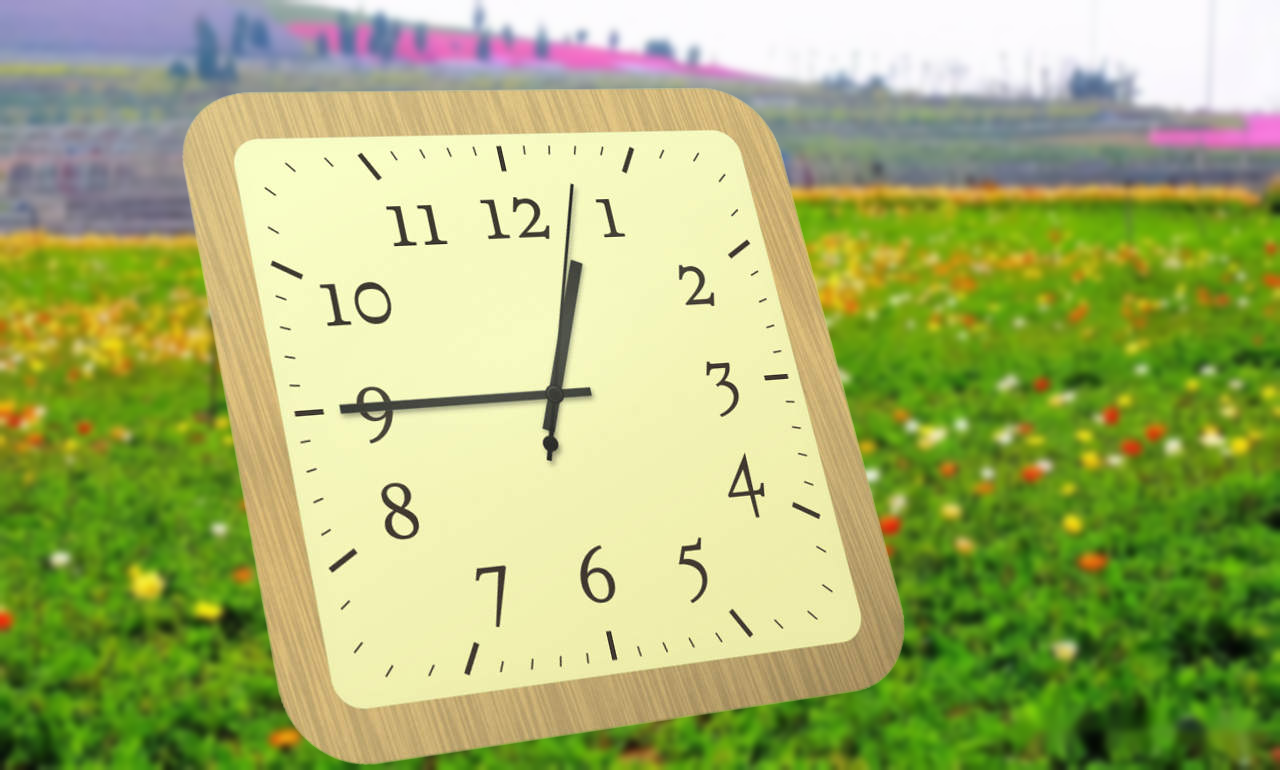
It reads h=12 m=45 s=3
